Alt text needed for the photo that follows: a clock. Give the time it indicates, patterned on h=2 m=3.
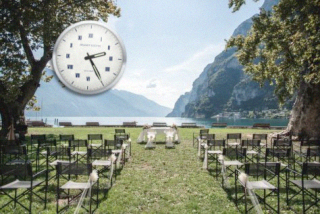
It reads h=2 m=25
